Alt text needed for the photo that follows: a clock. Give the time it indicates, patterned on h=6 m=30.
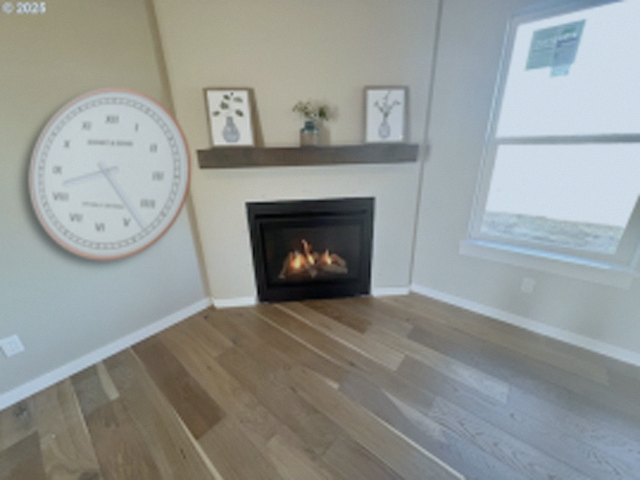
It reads h=8 m=23
